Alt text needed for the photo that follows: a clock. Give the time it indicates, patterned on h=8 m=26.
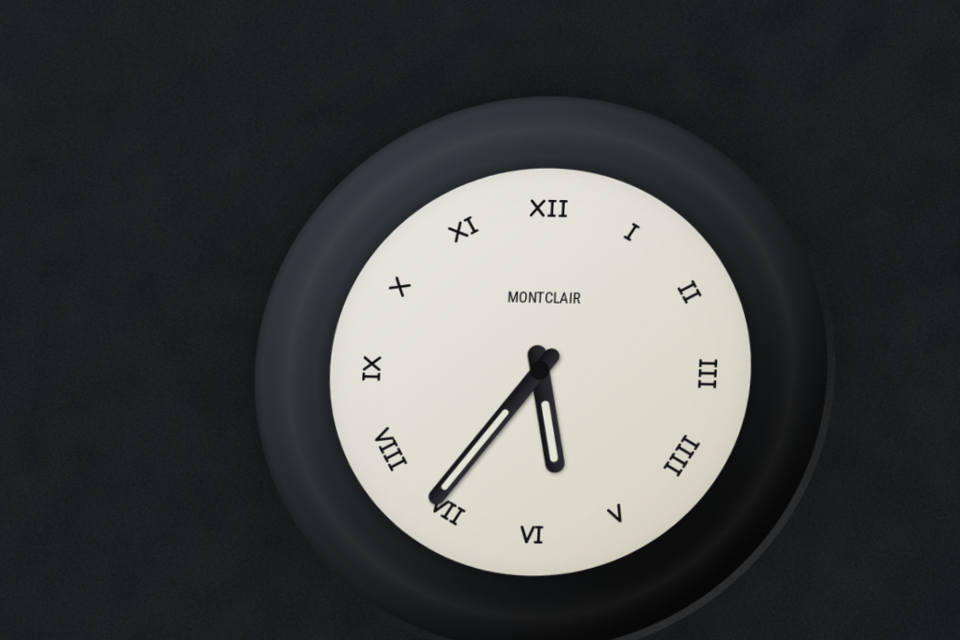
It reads h=5 m=36
